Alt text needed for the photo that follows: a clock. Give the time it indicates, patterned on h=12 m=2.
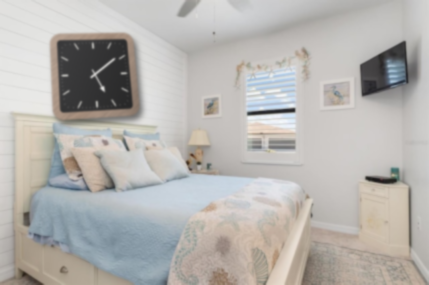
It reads h=5 m=9
